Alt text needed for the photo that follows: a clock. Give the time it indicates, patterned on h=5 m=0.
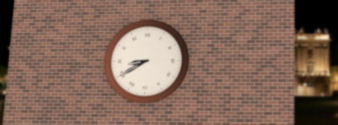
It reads h=8 m=40
